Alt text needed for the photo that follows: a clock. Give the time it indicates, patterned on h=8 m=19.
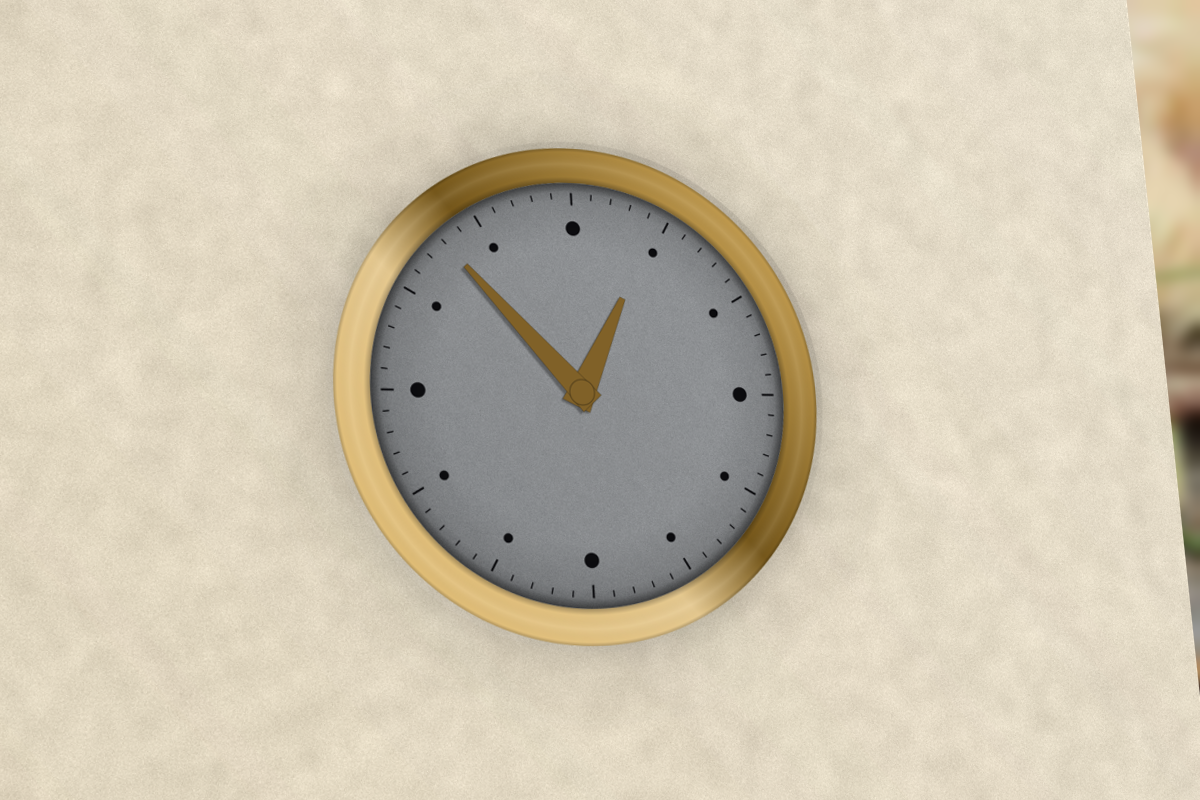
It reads h=12 m=53
